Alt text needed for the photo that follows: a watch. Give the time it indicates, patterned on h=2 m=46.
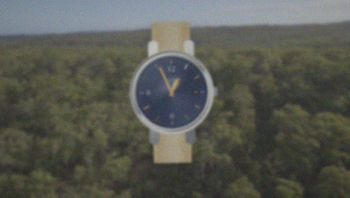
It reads h=12 m=56
